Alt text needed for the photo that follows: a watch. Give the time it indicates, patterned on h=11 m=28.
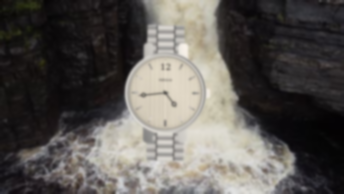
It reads h=4 m=44
